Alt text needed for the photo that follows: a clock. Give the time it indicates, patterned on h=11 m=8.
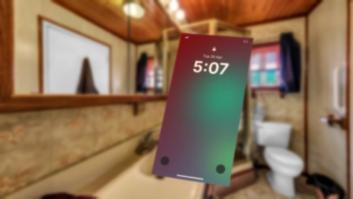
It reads h=5 m=7
